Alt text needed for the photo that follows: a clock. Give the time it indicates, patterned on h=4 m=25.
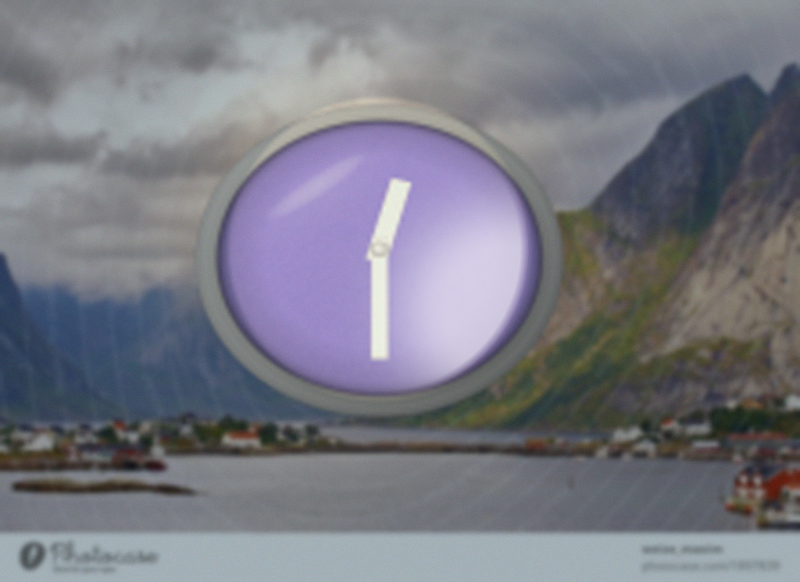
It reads h=12 m=30
